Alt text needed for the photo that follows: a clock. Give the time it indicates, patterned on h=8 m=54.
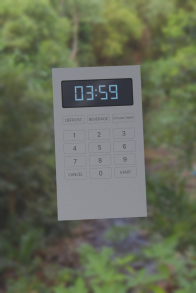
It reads h=3 m=59
